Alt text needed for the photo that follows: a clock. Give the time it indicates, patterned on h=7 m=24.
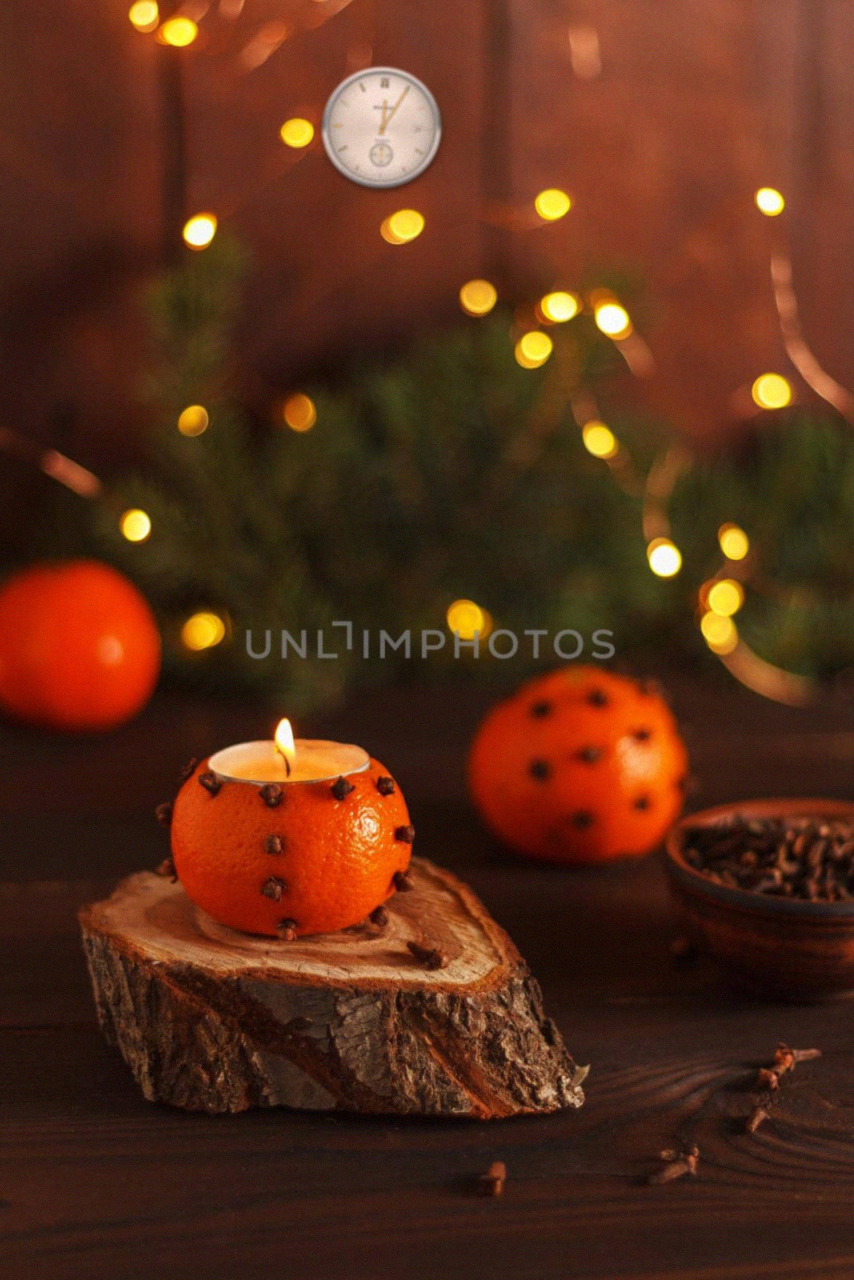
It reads h=12 m=5
